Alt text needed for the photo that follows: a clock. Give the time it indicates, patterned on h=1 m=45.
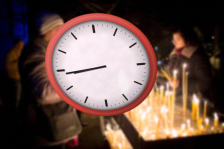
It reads h=8 m=44
